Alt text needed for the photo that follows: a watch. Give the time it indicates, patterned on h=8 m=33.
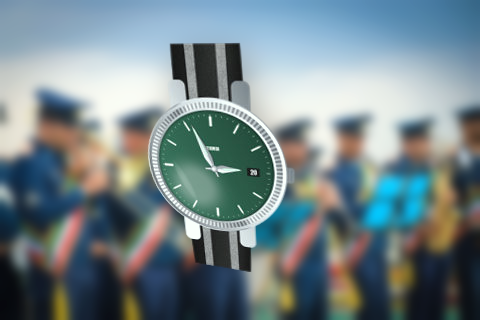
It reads h=2 m=56
